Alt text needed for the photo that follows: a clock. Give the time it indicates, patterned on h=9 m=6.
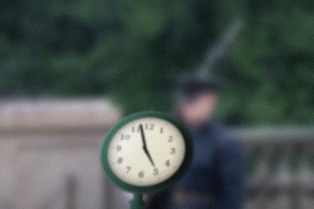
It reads h=4 m=57
